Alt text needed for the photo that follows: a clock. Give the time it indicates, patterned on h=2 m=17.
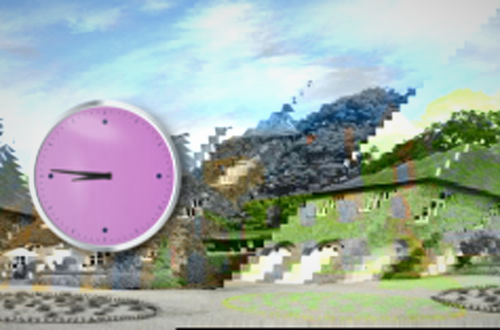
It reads h=8 m=46
